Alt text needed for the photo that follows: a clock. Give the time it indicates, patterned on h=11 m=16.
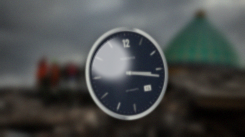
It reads h=3 m=17
